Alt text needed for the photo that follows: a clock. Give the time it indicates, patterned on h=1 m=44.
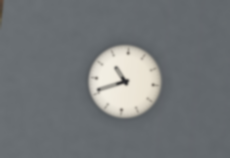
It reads h=10 m=41
